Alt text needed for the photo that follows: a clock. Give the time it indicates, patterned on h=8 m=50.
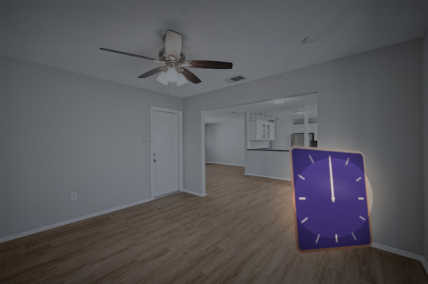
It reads h=12 m=0
